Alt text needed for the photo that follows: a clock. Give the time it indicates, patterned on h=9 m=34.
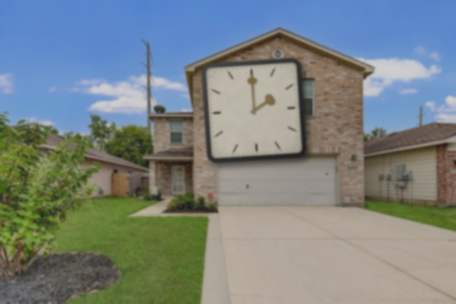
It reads h=2 m=0
